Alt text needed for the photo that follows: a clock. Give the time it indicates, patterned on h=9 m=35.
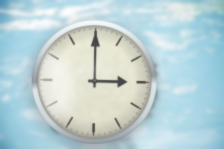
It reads h=3 m=0
